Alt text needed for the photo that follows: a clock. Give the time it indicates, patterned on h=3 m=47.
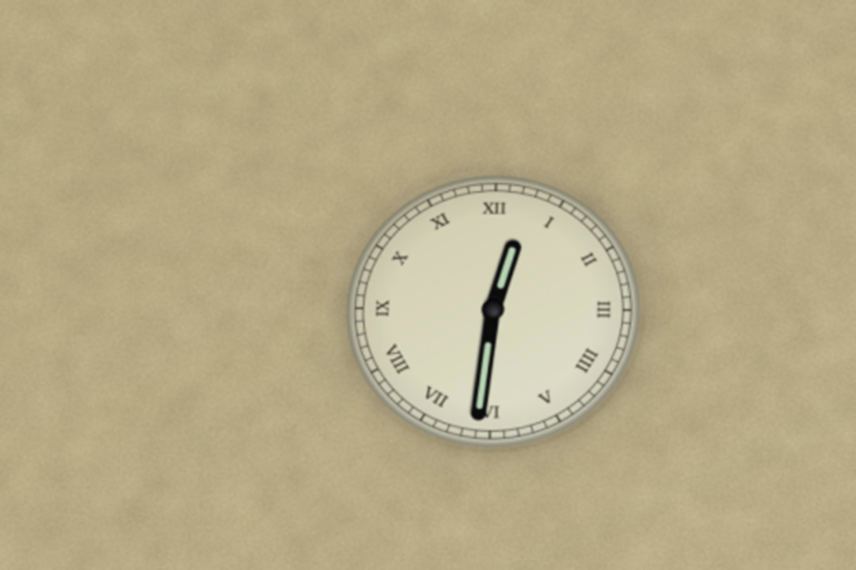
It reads h=12 m=31
